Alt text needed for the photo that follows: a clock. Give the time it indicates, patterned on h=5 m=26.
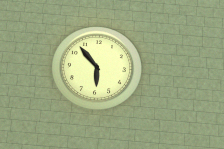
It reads h=5 m=53
